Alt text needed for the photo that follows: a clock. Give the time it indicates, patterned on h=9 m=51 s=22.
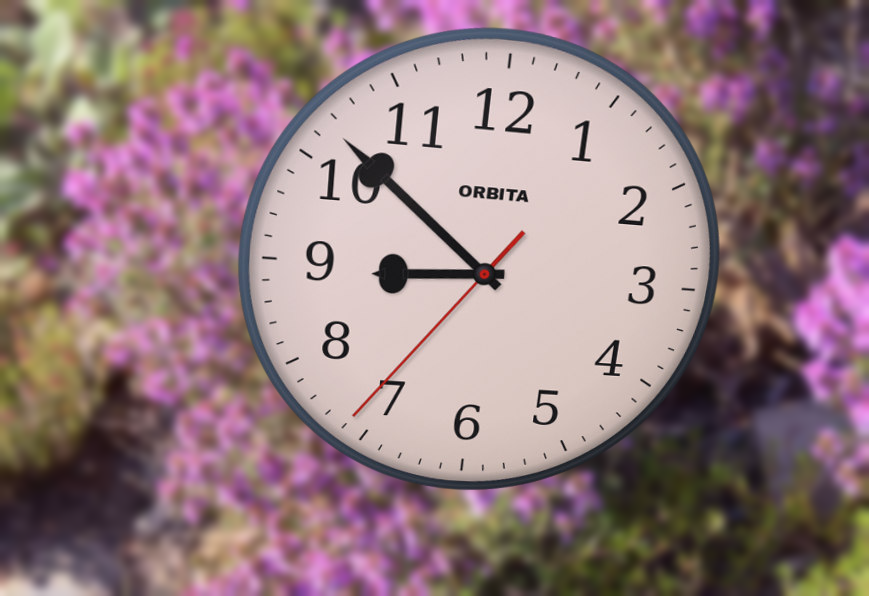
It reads h=8 m=51 s=36
